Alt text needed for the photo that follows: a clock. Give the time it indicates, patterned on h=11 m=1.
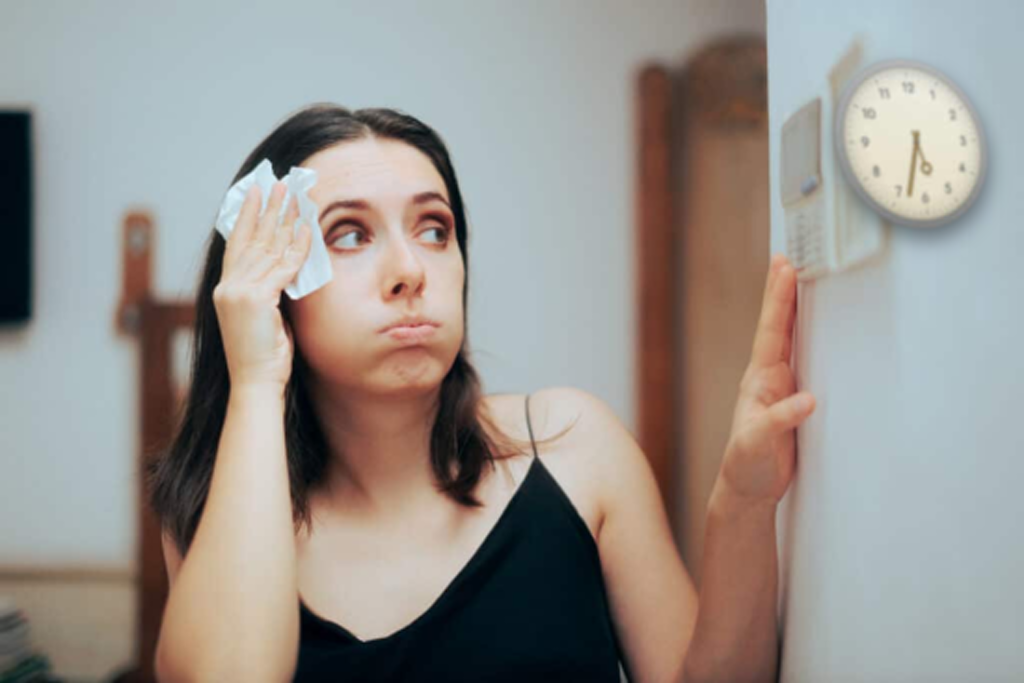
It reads h=5 m=33
